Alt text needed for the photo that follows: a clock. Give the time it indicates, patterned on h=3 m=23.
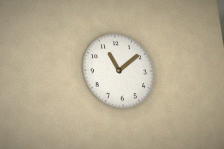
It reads h=11 m=9
